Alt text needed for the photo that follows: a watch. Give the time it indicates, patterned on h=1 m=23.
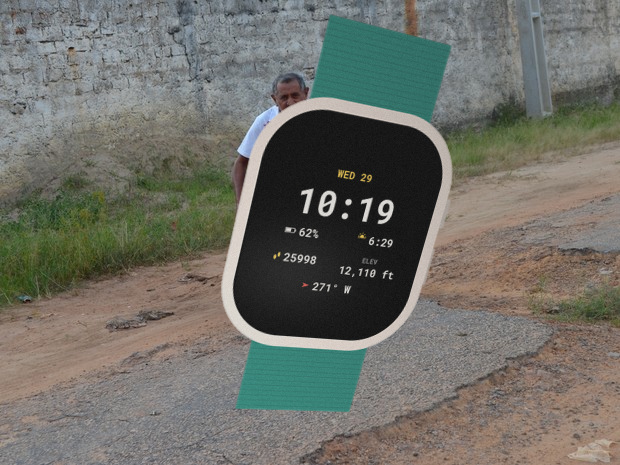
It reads h=10 m=19
